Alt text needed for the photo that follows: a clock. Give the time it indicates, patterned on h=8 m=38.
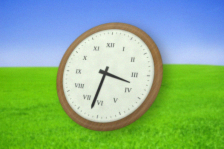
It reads h=3 m=32
